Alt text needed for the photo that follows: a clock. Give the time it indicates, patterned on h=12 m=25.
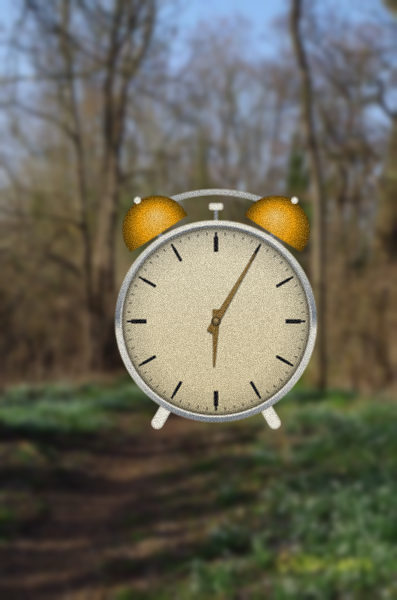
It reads h=6 m=5
